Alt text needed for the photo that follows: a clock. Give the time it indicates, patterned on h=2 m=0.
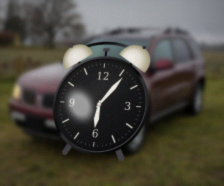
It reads h=6 m=6
